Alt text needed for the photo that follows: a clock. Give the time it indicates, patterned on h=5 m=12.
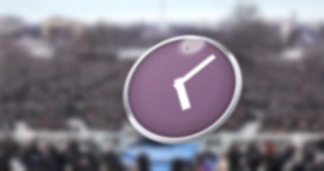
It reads h=5 m=7
